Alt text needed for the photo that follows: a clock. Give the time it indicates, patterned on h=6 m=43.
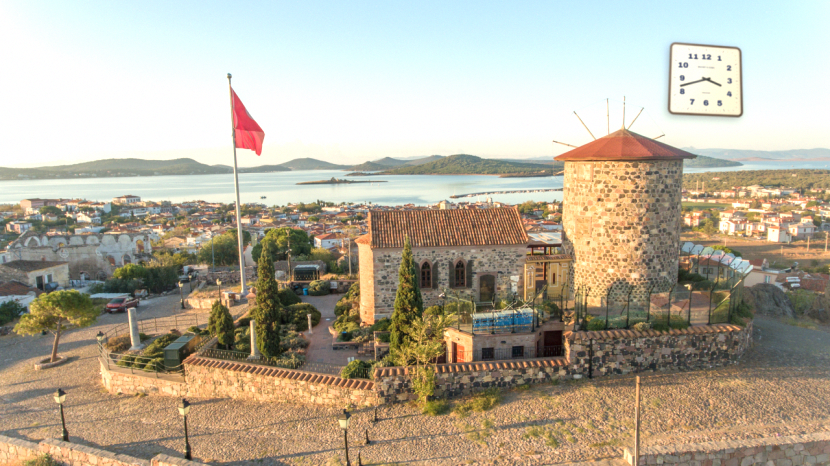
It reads h=3 m=42
